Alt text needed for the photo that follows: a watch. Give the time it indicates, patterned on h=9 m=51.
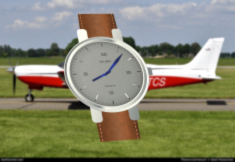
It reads h=8 m=7
